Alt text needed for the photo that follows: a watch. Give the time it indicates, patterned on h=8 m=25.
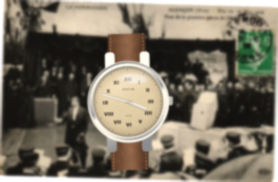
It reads h=3 m=48
